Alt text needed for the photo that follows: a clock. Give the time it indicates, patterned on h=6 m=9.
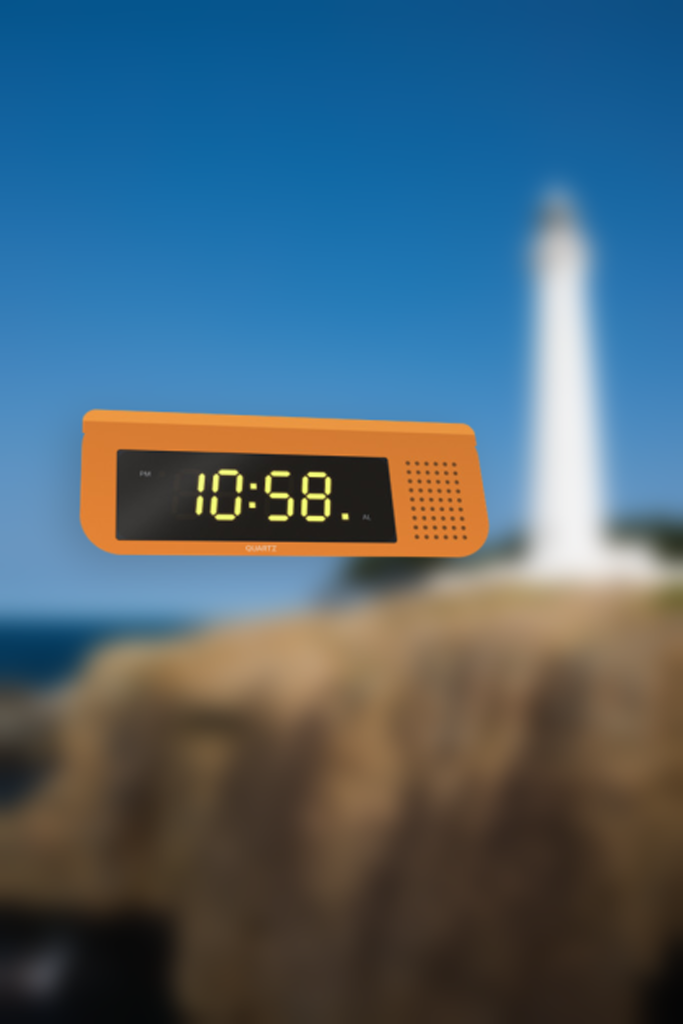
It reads h=10 m=58
